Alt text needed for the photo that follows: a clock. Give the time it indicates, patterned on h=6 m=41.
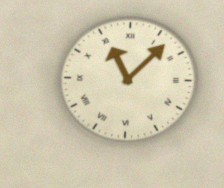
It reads h=11 m=7
